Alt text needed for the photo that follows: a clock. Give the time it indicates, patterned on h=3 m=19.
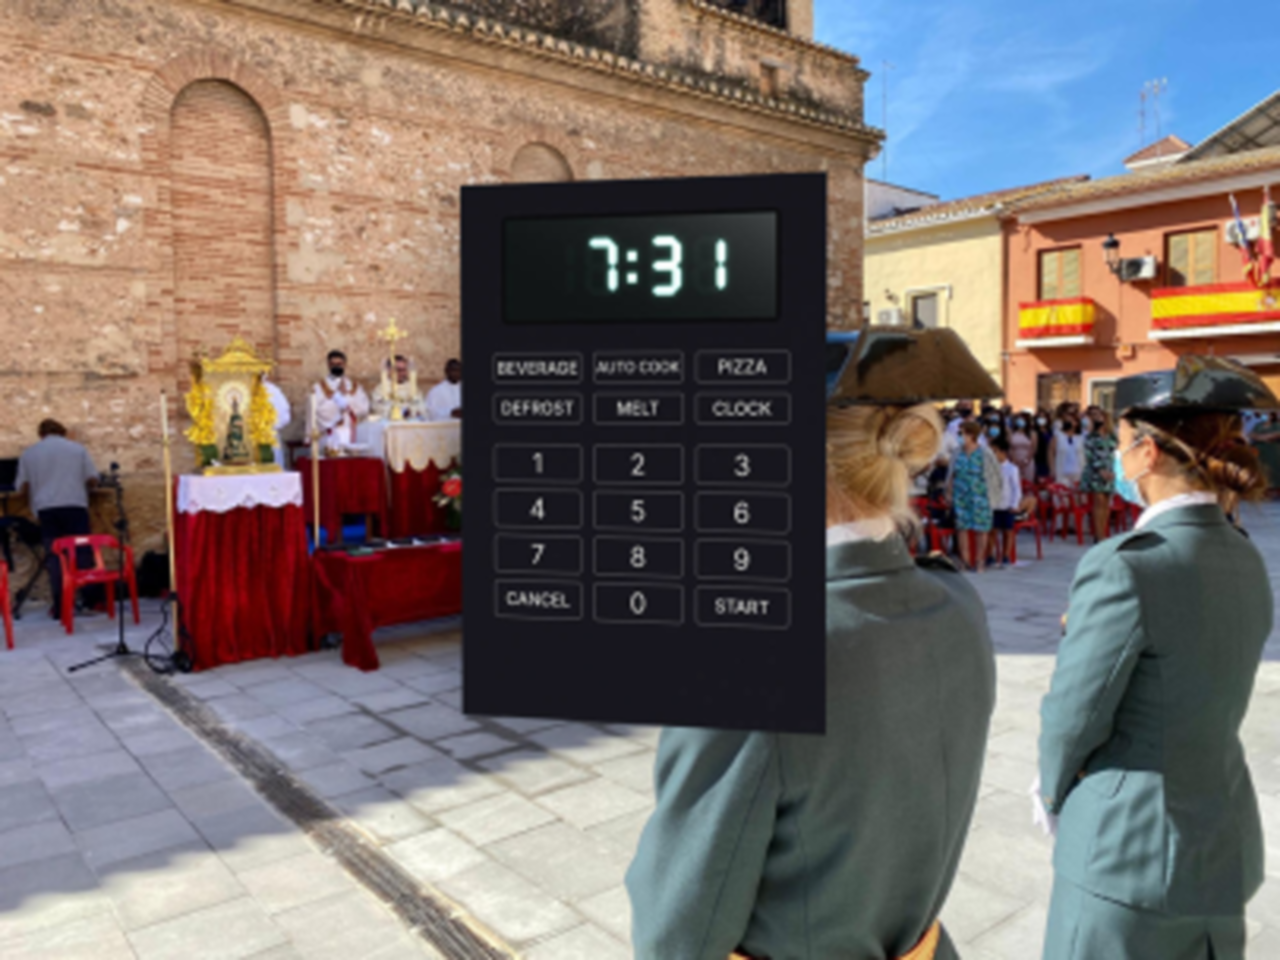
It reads h=7 m=31
